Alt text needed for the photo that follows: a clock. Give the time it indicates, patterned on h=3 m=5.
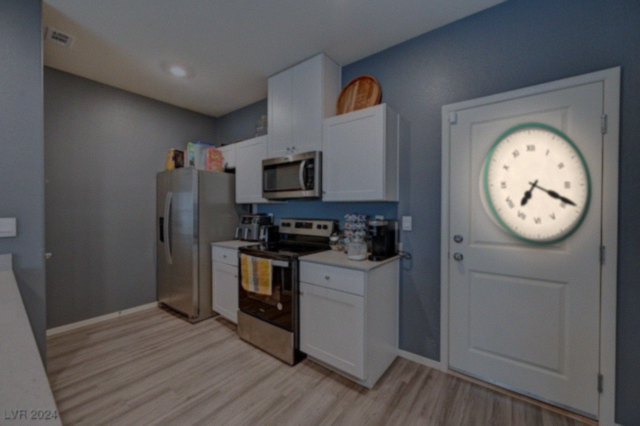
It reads h=7 m=19
